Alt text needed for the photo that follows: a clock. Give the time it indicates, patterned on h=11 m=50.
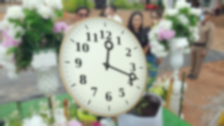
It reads h=12 m=18
